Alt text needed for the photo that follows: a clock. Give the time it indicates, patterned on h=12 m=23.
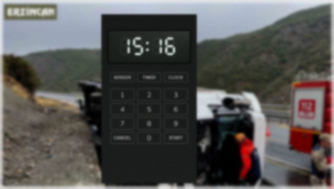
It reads h=15 m=16
